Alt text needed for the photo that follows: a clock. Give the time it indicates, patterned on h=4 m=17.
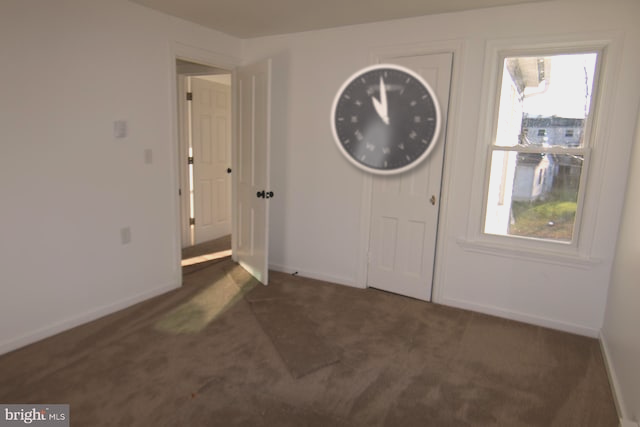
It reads h=10 m=59
